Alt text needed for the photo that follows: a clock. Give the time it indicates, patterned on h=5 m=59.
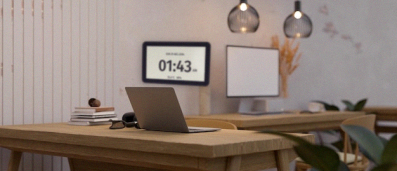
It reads h=1 m=43
